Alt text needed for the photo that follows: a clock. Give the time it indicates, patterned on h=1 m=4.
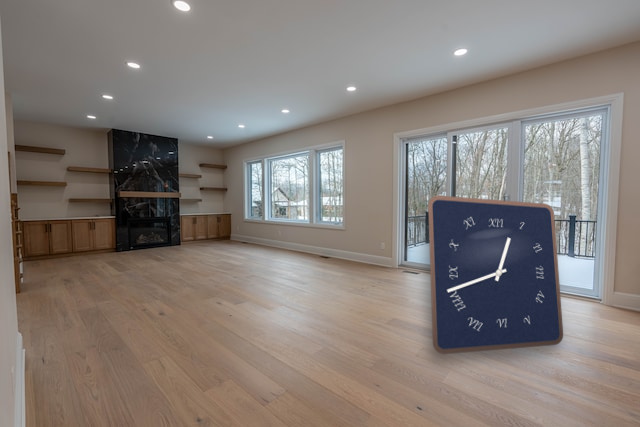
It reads h=12 m=42
